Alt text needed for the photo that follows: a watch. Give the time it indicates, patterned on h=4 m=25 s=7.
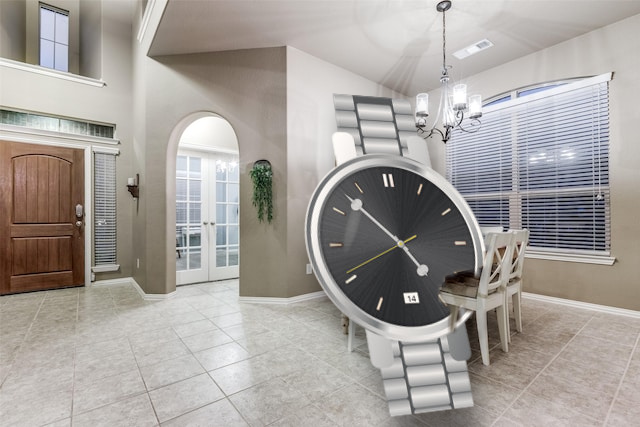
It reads h=4 m=52 s=41
